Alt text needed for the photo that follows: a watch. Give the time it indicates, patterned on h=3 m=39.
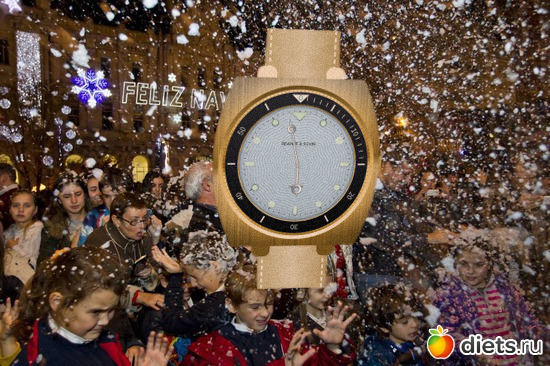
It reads h=5 m=58
